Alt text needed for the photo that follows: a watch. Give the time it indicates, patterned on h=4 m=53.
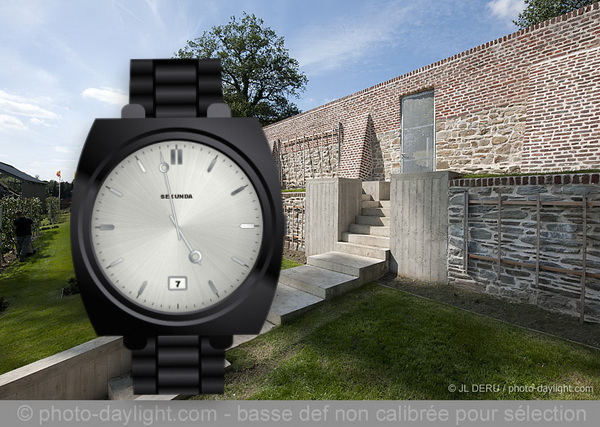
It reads h=4 m=58
